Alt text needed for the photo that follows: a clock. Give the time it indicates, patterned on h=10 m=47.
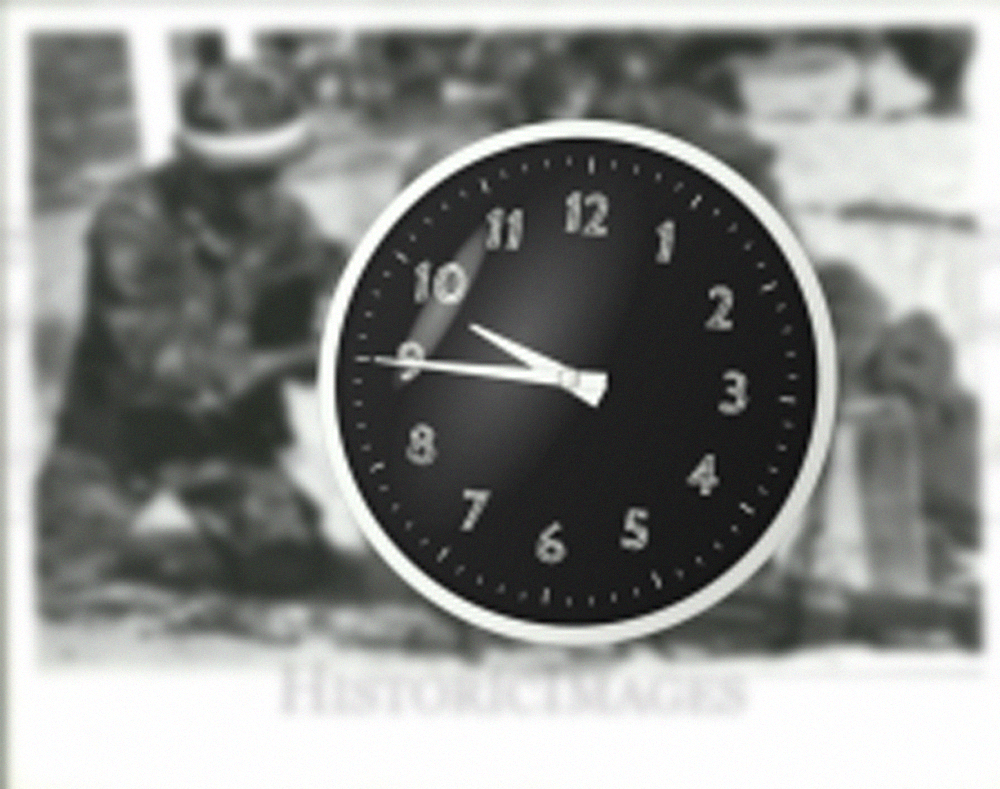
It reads h=9 m=45
